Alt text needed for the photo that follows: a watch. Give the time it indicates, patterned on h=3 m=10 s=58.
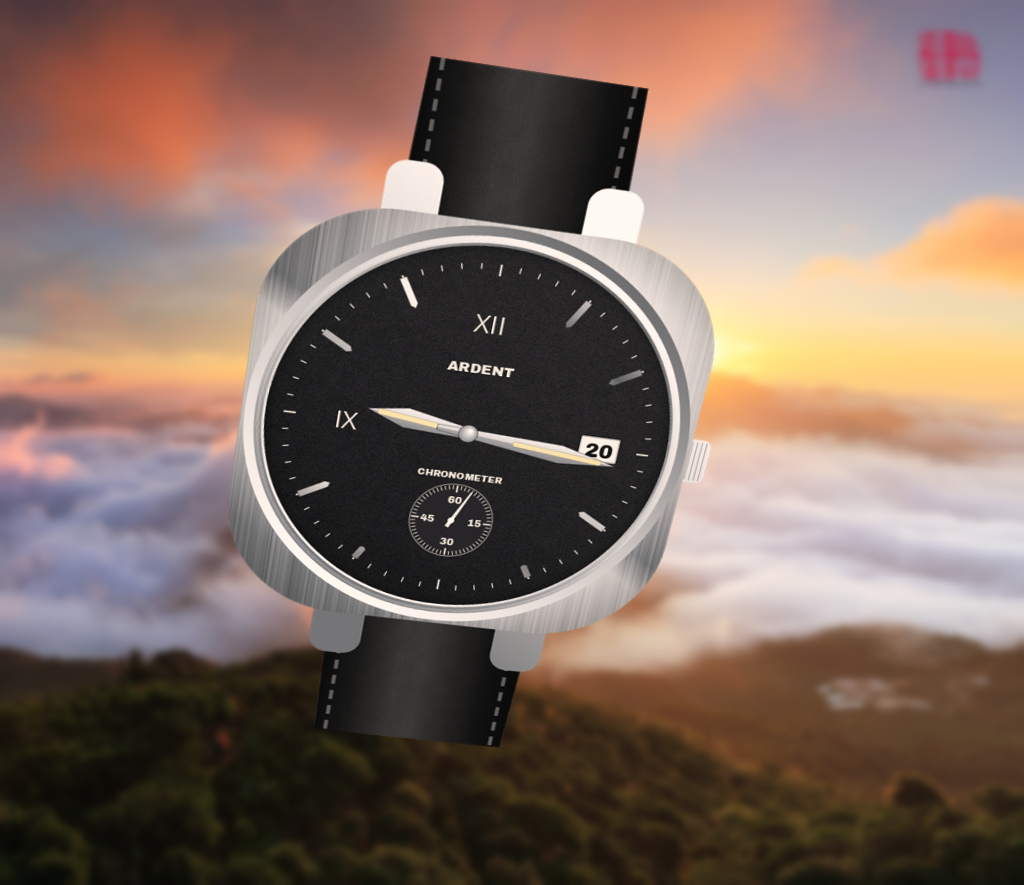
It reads h=9 m=16 s=4
